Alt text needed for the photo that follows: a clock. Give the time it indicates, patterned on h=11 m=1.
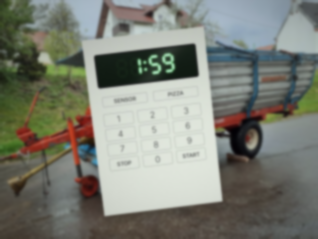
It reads h=1 m=59
